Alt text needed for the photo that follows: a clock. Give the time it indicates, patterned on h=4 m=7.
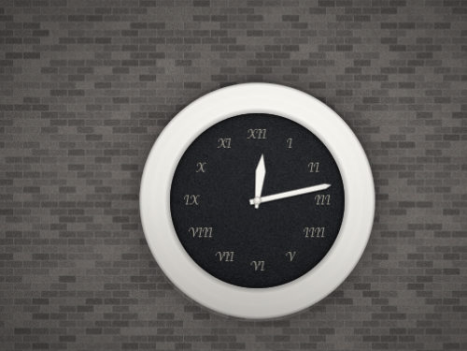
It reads h=12 m=13
